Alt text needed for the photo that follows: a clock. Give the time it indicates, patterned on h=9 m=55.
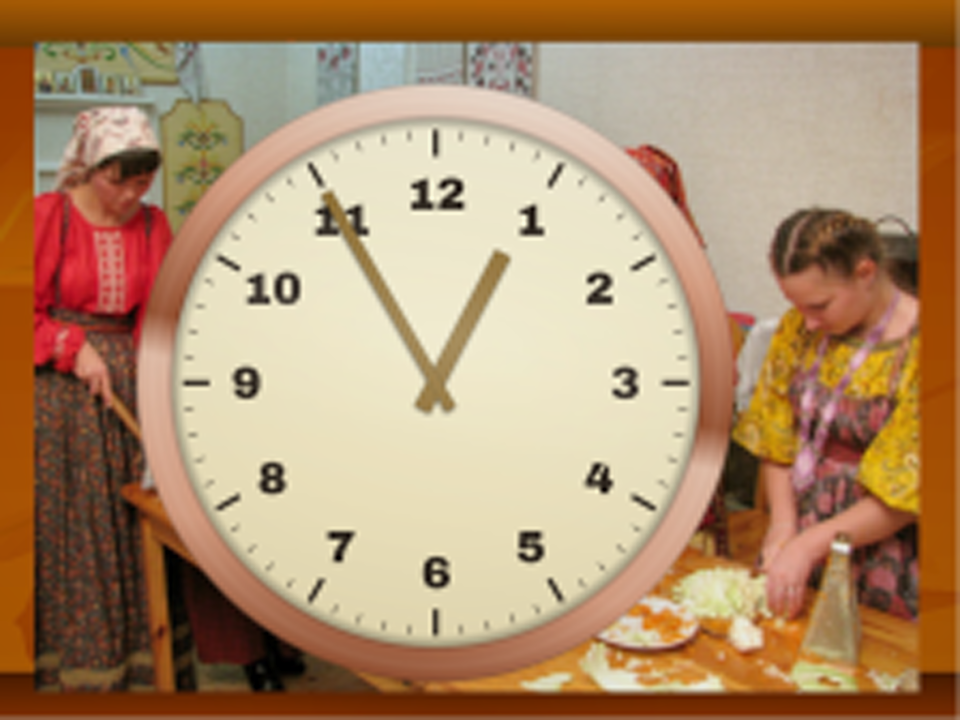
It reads h=12 m=55
